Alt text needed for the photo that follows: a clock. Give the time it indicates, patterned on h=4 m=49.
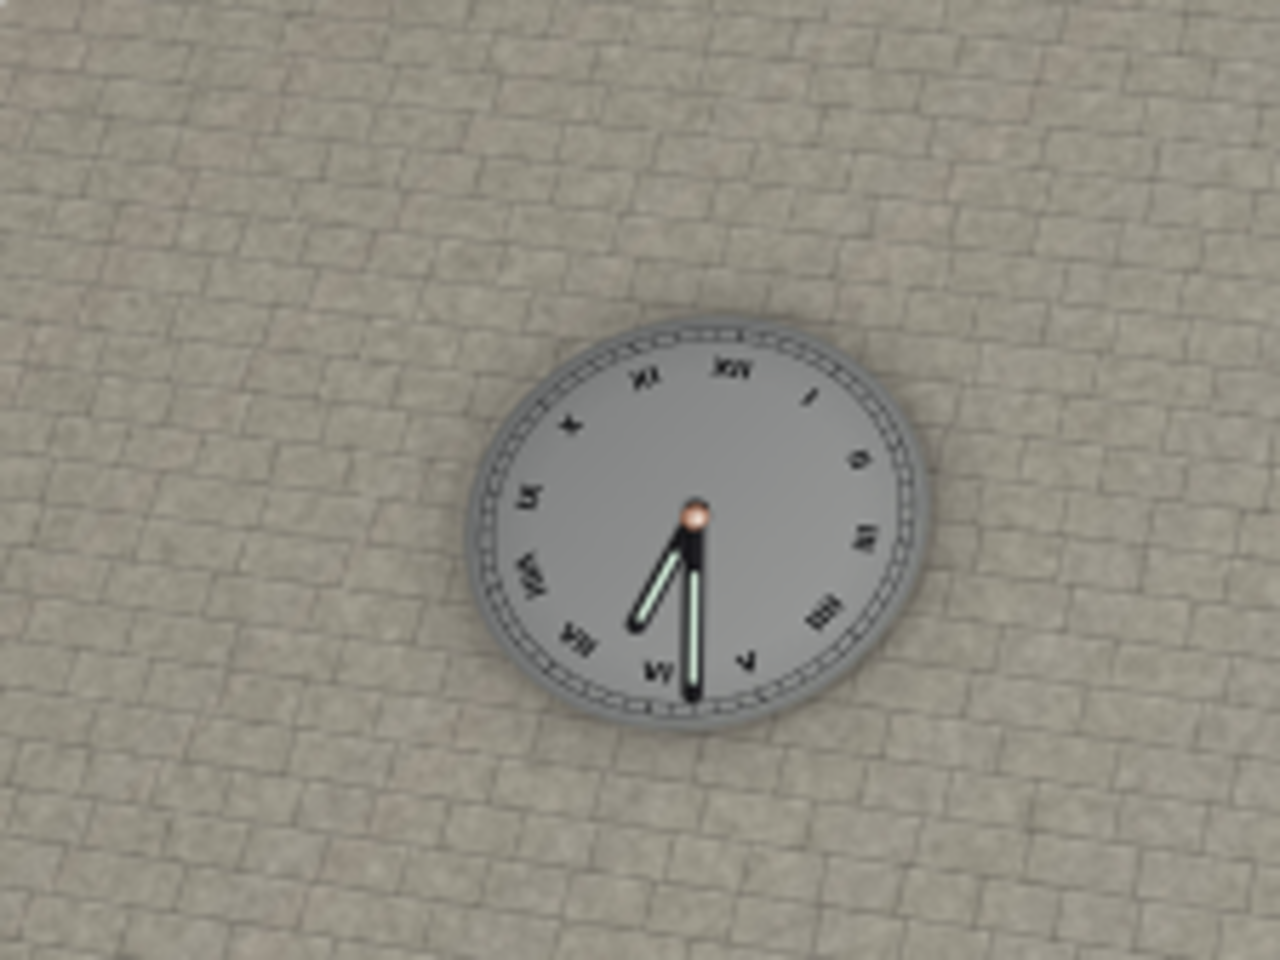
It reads h=6 m=28
